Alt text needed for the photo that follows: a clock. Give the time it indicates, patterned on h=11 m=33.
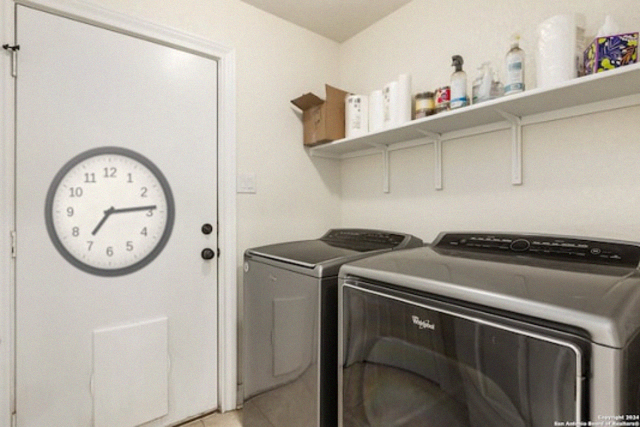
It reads h=7 m=14
